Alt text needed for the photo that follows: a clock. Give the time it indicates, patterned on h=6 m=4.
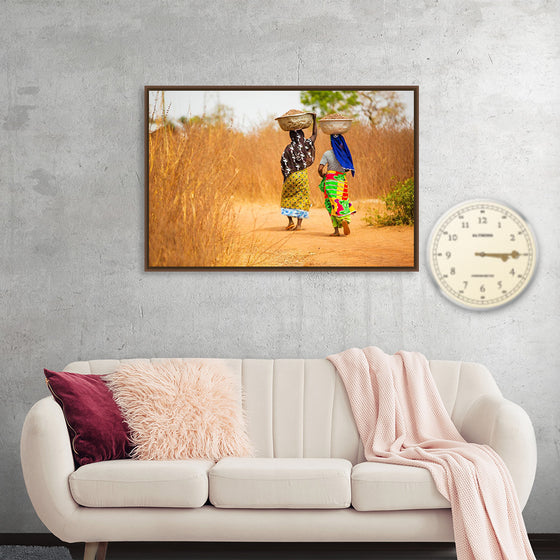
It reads h=3 m=15
